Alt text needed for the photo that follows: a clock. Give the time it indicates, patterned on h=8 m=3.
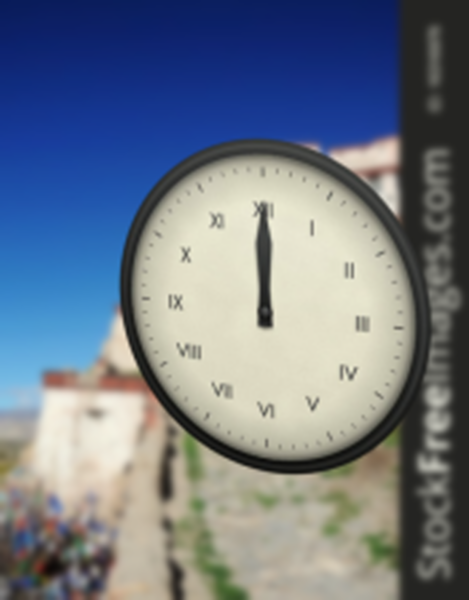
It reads h=12 m=0
